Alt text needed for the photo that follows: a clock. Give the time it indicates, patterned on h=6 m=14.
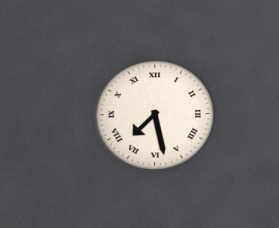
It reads h=7 m=28
